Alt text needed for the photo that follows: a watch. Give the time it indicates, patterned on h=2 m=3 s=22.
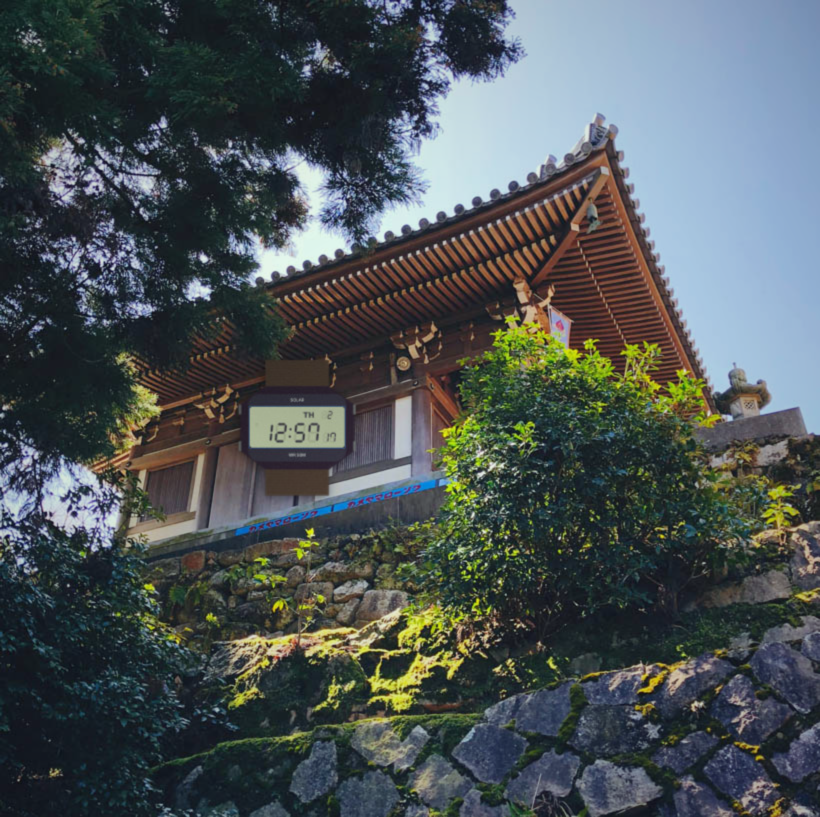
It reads h=12 m=57 s=17
